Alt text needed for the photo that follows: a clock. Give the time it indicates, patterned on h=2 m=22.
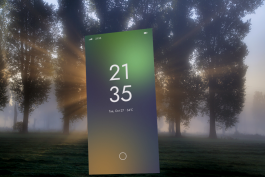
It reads h=21 m=35
